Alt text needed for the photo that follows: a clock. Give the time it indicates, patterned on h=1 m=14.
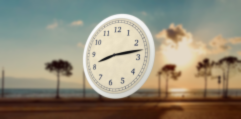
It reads h=8 m=13
